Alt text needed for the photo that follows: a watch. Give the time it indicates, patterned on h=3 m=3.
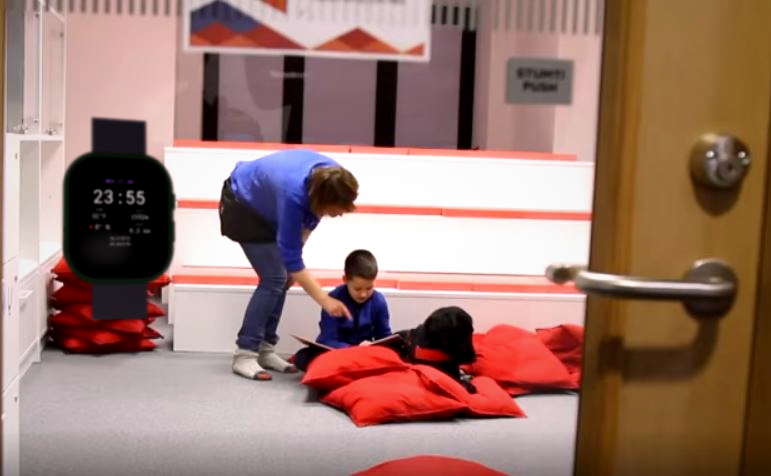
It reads h=23 m=55
